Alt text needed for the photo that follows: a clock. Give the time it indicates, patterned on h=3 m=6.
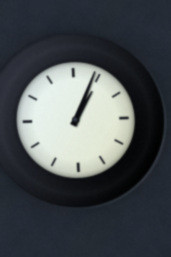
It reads h=1 m=4
